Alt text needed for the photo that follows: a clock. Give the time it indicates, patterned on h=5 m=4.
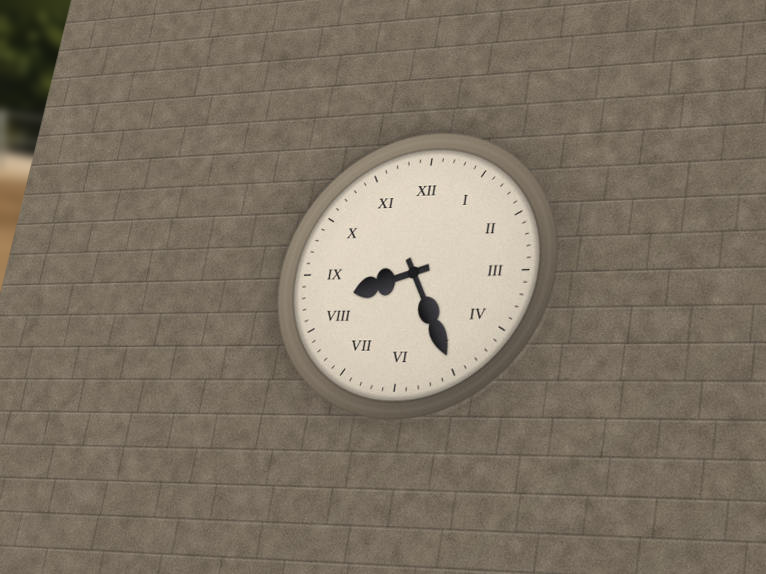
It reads h=8 m=25
